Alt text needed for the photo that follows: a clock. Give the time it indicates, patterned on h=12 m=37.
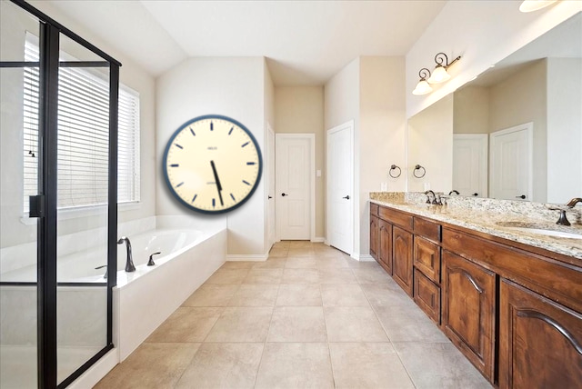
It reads h=5 m=28
